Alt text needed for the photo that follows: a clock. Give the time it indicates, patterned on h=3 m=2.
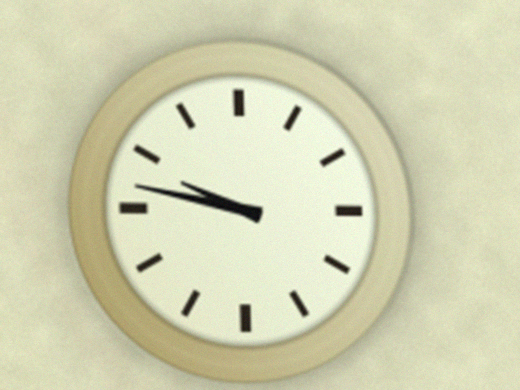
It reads h=9 m=47
